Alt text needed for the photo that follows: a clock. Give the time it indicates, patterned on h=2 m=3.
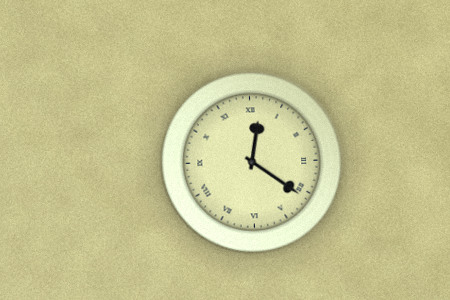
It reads h=12 m=21
